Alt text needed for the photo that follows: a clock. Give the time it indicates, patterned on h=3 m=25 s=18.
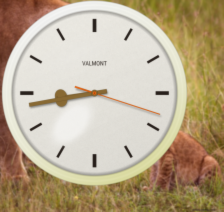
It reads h=8 m=43 s=18
